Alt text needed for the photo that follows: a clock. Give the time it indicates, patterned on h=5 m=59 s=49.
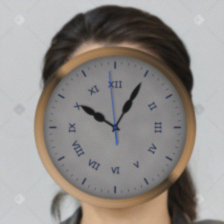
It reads h=10 m=4 s=59
